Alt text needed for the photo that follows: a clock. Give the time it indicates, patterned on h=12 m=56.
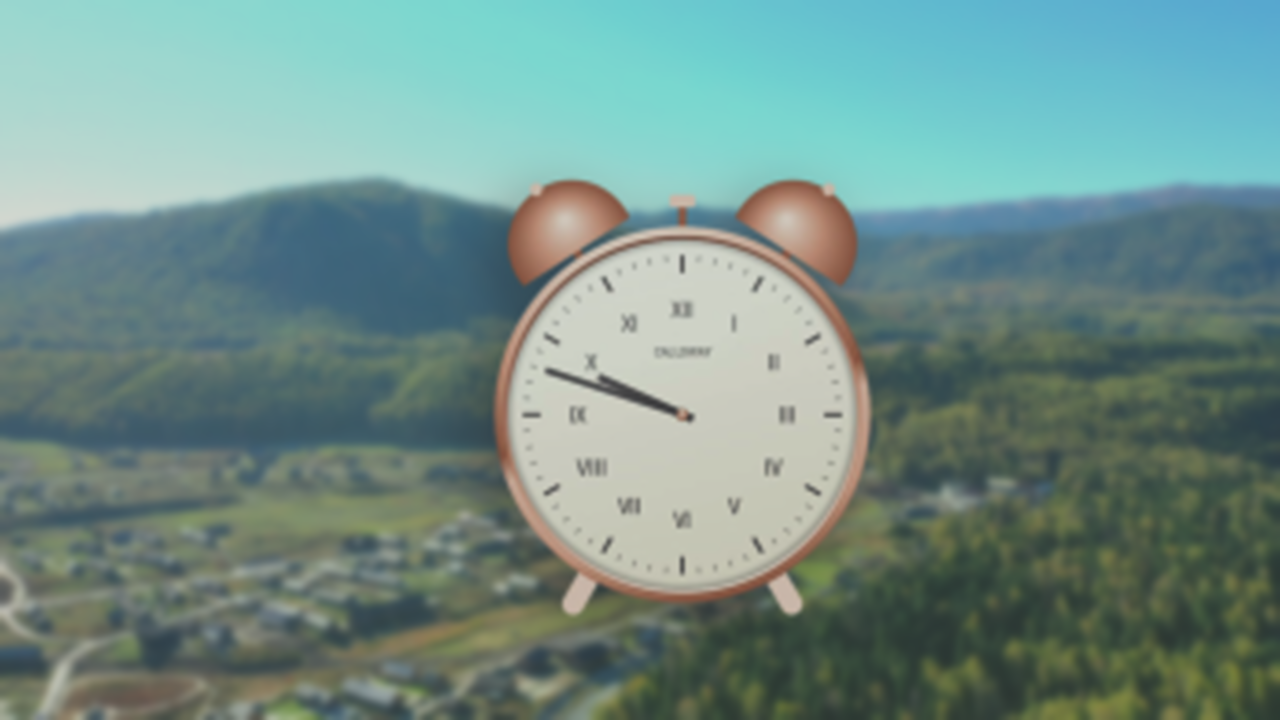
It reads h=9 m=48
